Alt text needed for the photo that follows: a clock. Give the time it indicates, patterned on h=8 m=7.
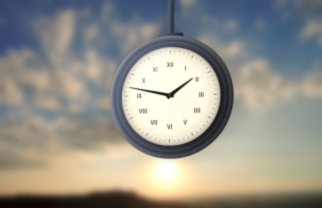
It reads h=1 m=47
